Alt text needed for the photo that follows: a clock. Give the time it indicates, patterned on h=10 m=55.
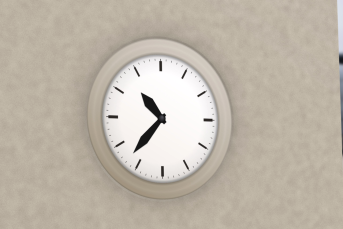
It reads h=10 m=37
